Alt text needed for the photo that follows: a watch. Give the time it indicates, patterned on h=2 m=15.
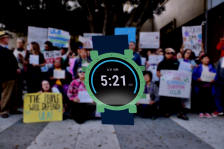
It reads h=5 m=21
